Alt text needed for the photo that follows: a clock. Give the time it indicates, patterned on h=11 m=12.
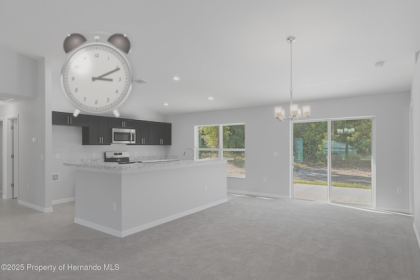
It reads h=3 m=11
